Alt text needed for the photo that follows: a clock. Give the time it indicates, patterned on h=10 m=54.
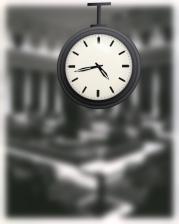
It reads h=4 m=43
